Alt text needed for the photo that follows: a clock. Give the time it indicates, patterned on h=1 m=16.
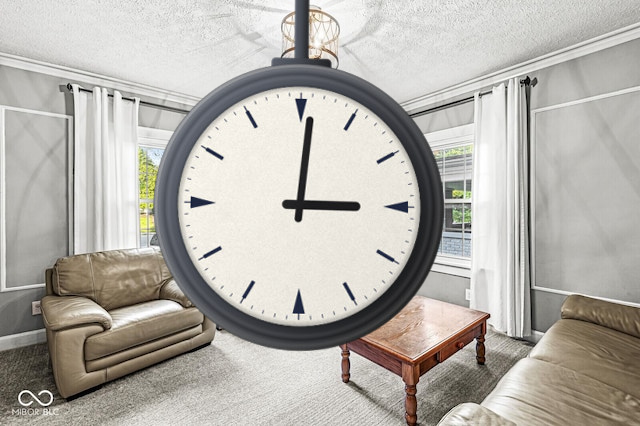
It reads h=3 m=1
